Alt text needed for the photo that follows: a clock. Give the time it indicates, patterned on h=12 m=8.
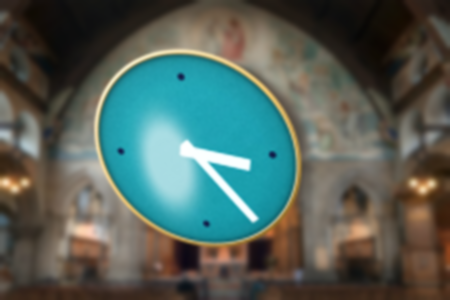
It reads h=3 m=24
